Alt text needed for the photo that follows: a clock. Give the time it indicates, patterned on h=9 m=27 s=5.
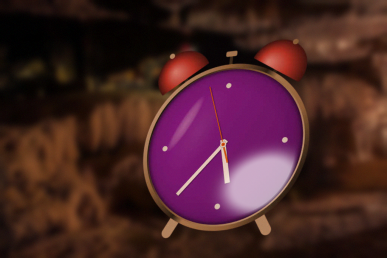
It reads h=5 m=36 s=57
